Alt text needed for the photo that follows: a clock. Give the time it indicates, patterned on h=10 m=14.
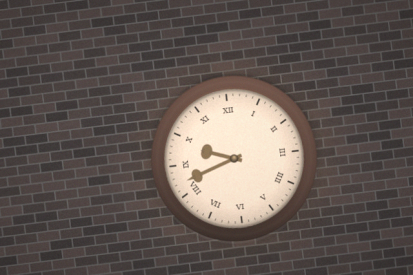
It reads h=9 m=42
